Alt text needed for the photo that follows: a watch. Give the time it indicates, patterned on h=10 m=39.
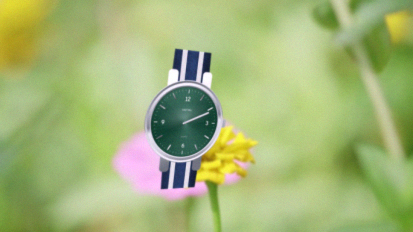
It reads h=2 m=11
